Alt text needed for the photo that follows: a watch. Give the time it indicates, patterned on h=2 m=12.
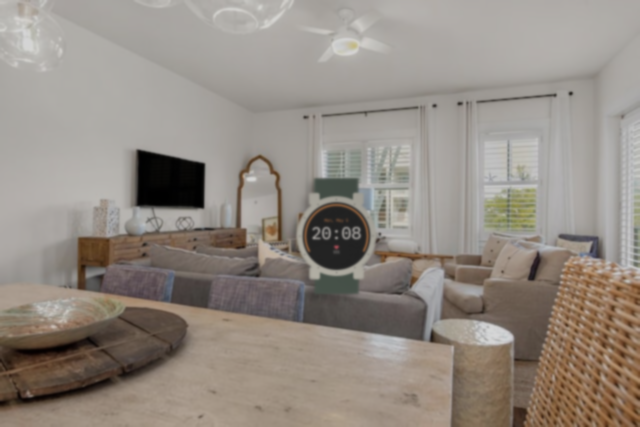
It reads h=20 m=8
